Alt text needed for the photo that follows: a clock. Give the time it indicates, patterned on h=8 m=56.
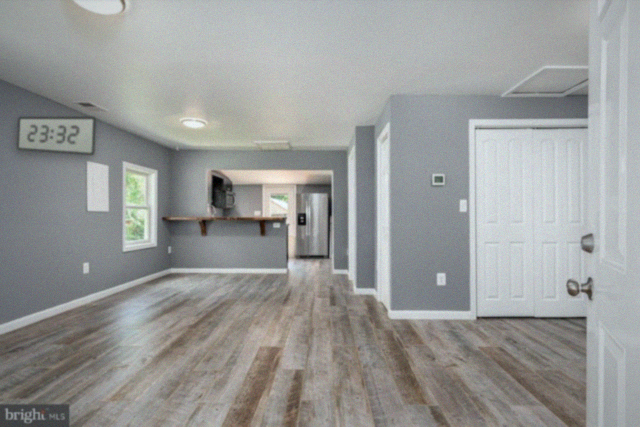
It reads h=23 m=32
